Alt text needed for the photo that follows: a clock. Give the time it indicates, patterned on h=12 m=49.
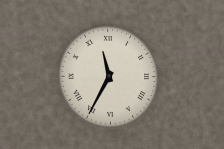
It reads h=11 m=35
